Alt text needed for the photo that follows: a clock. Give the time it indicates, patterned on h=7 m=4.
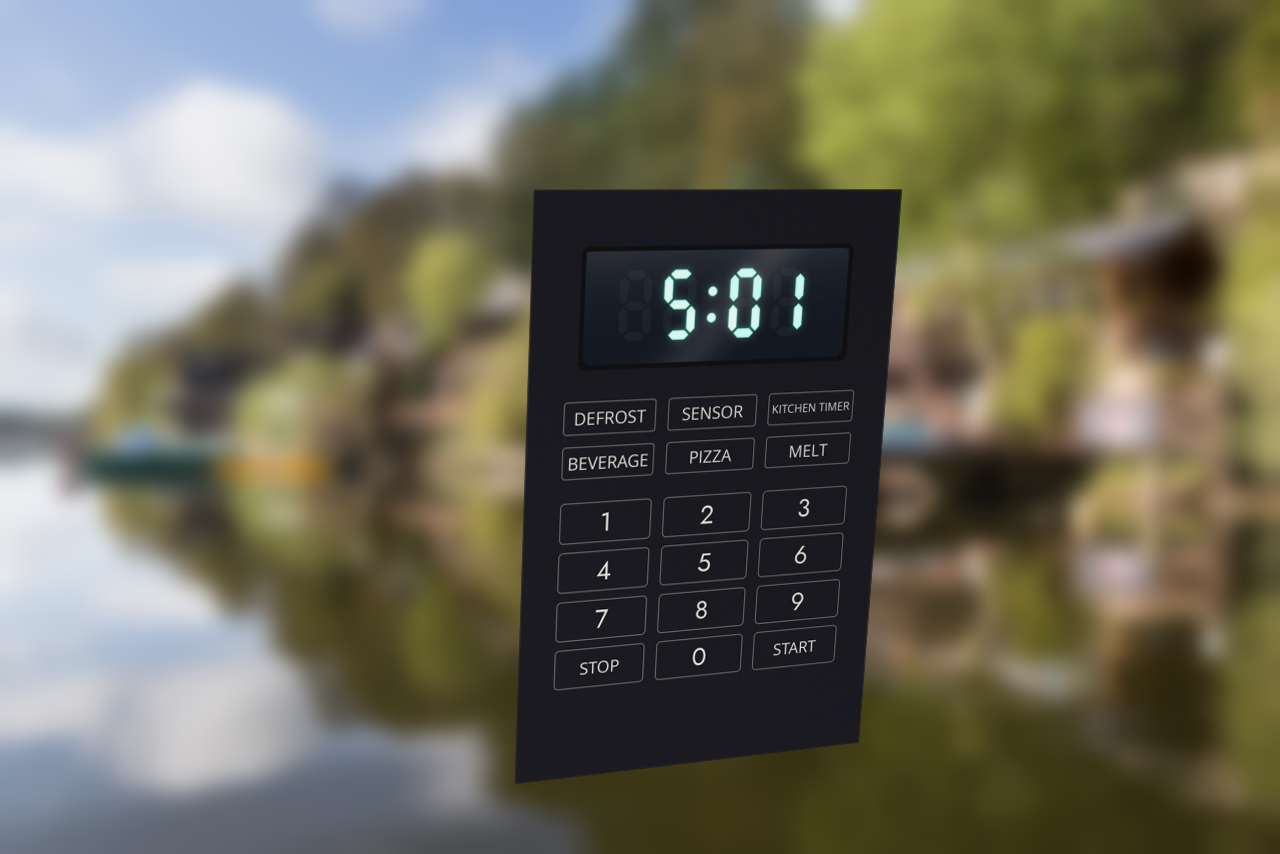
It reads h=5 m=1
